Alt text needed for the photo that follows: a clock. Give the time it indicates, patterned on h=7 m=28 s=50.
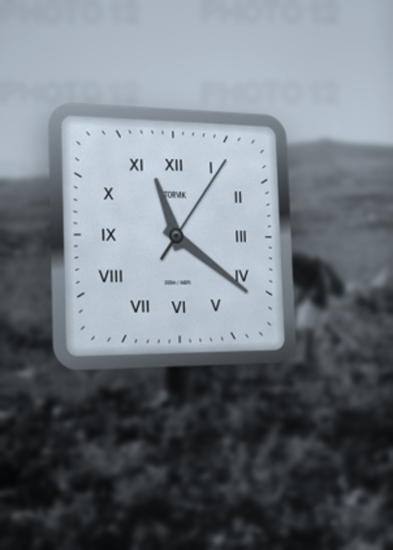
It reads h=11 m=21 s=6
